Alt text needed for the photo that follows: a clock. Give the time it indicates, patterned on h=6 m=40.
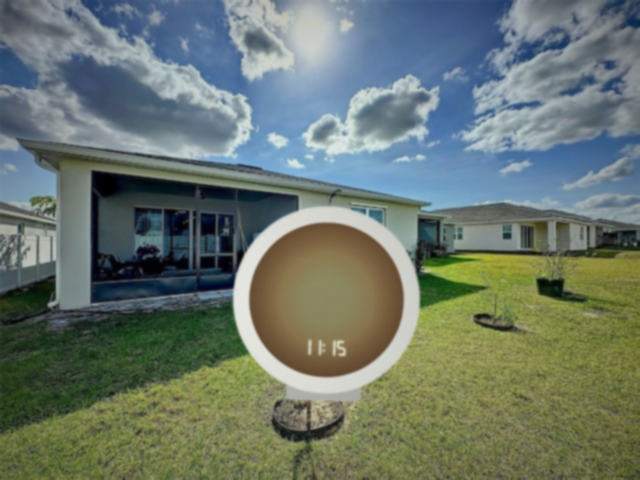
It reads h=11 m=15
